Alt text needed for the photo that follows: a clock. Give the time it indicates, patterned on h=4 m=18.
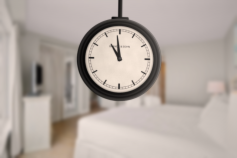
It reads h=10 m=59
